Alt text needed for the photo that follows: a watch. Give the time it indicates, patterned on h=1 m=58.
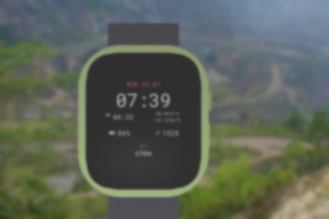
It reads h=7 m=39
